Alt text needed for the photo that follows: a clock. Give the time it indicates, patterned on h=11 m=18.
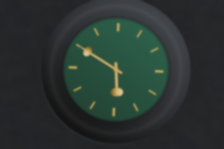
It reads h=5 m=50
